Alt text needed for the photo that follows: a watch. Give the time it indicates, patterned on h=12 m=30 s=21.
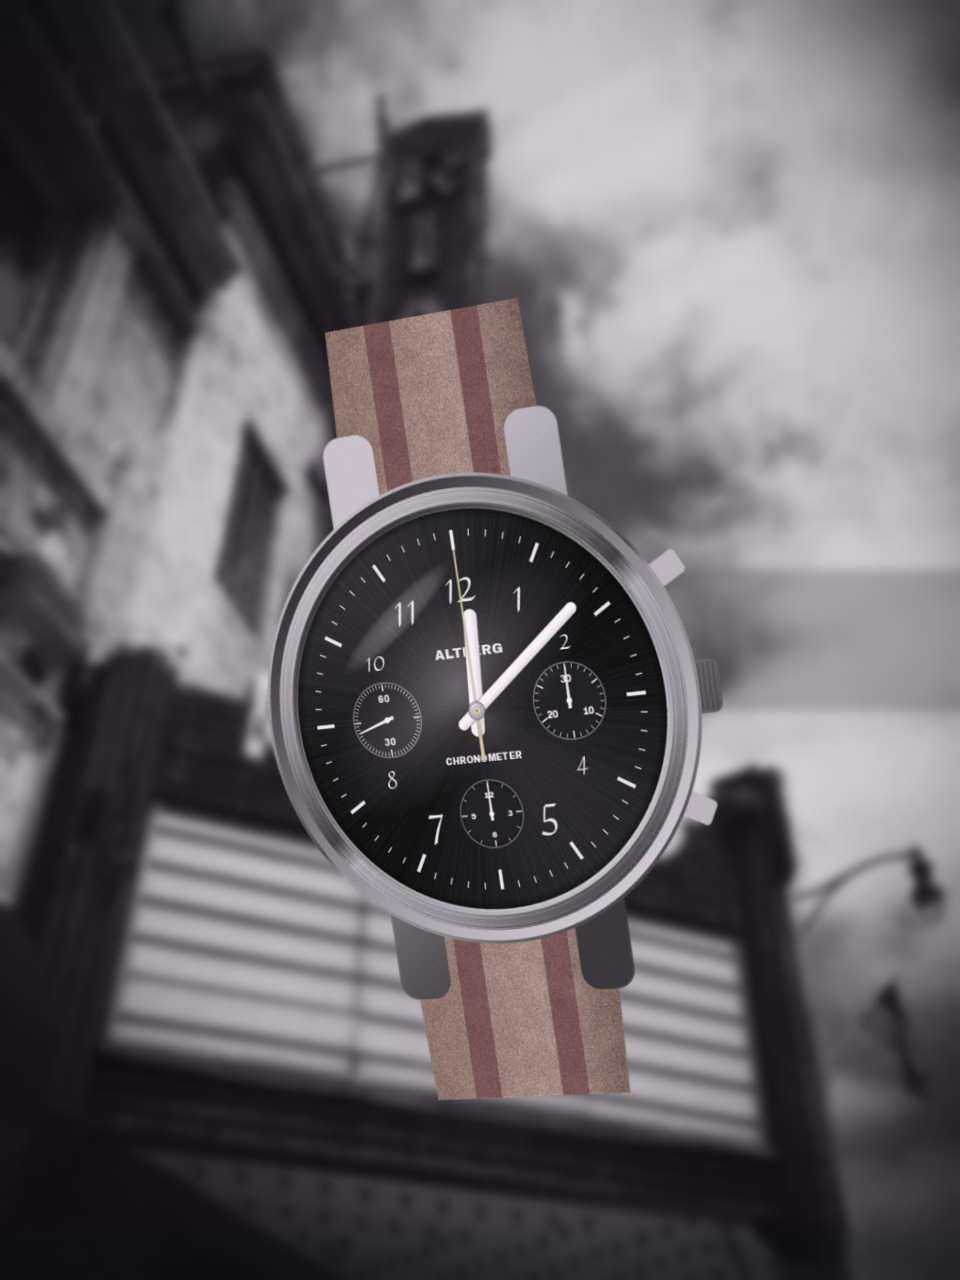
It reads h=12 m=8 s=42
